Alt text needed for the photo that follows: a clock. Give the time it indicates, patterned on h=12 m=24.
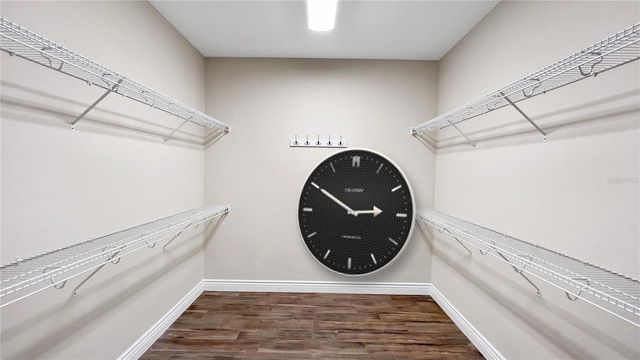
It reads h=2 m=50
